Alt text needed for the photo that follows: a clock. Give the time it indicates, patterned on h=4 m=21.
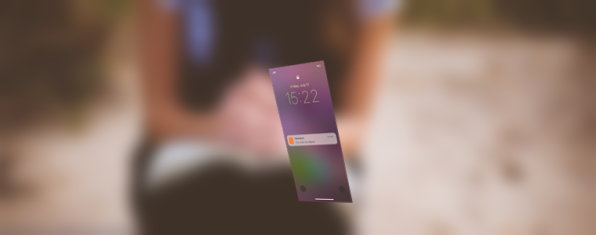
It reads h=15 m=22
